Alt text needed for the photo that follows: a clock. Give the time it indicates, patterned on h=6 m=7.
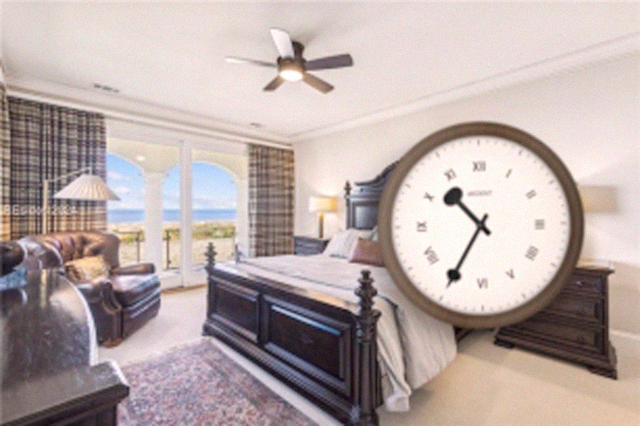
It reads h=10 m=35
